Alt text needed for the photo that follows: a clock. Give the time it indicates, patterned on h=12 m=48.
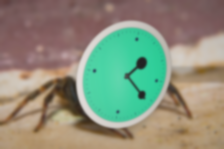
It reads h=1 m=21
